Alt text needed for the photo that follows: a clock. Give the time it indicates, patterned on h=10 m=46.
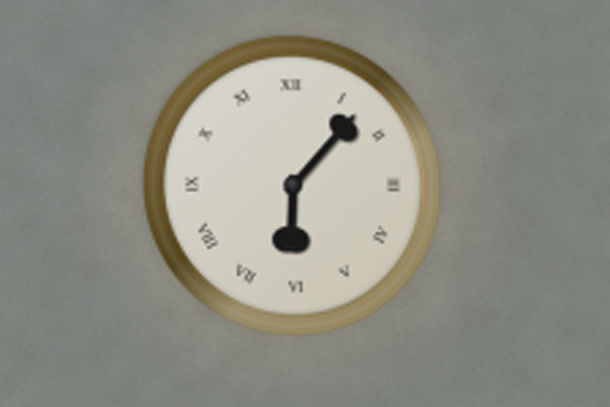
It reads h=6 m=7
